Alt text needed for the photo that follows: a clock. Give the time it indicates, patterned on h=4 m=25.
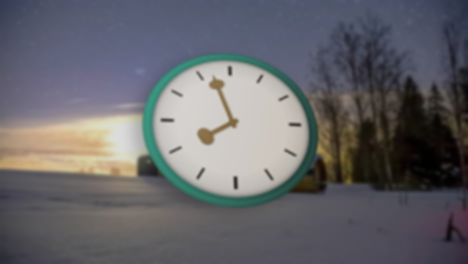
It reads h=7 m=57
